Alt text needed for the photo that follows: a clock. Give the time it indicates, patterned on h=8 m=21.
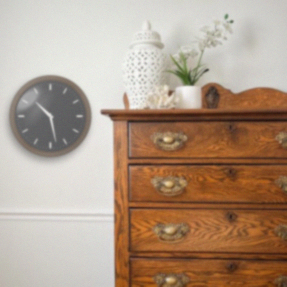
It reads h=10 m=28
